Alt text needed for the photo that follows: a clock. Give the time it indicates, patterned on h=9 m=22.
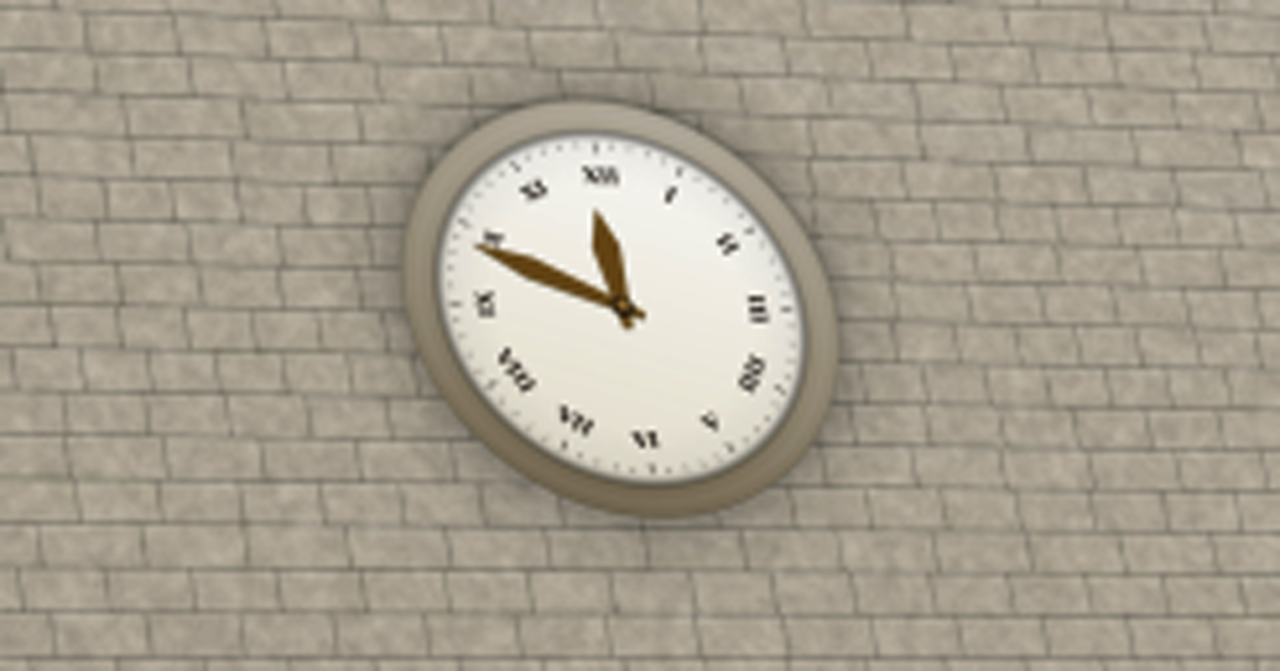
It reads h=11 m=49
